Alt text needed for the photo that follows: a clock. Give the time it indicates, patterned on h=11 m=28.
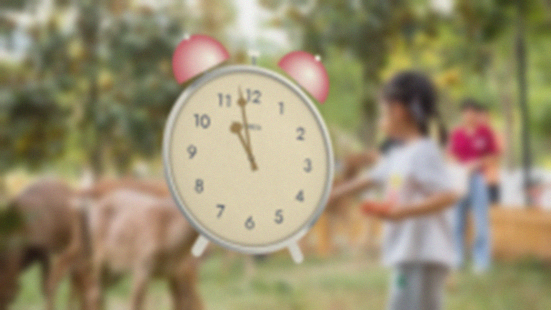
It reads h=10 m=58
